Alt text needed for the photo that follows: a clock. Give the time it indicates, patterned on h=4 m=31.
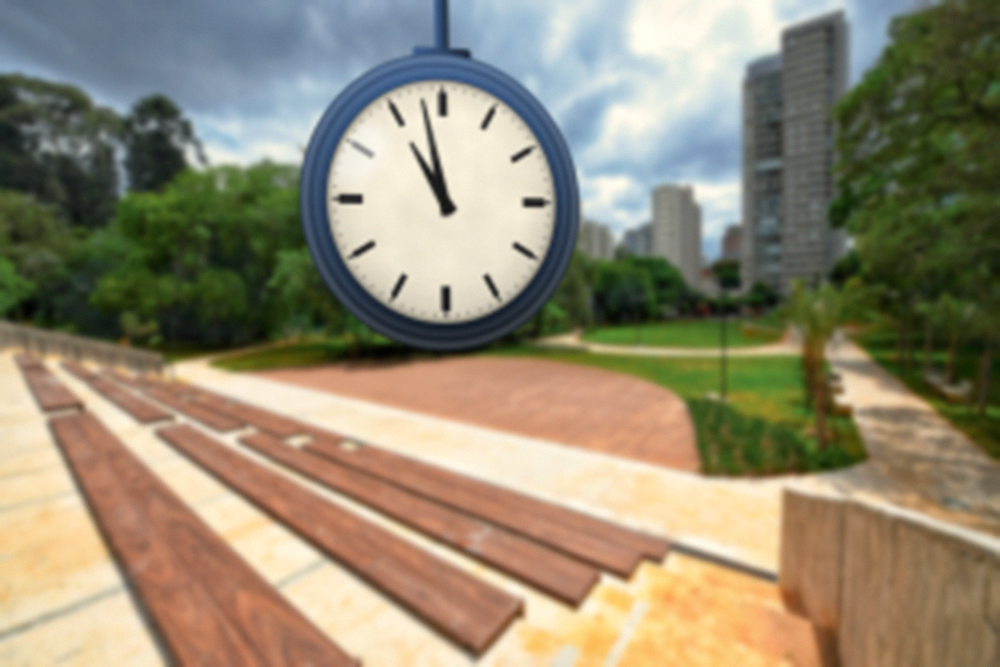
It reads h=10 m=58
